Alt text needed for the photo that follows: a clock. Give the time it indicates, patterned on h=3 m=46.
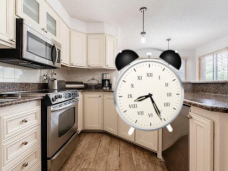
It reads h=8 m=26
